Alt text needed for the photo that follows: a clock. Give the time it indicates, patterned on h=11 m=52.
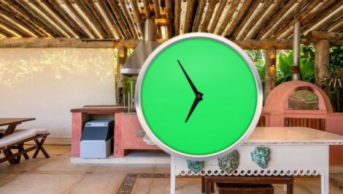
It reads h=6 m=55
